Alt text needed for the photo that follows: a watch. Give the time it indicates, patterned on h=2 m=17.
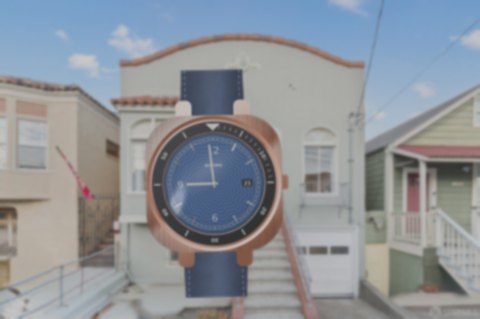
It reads h=8 m=59
